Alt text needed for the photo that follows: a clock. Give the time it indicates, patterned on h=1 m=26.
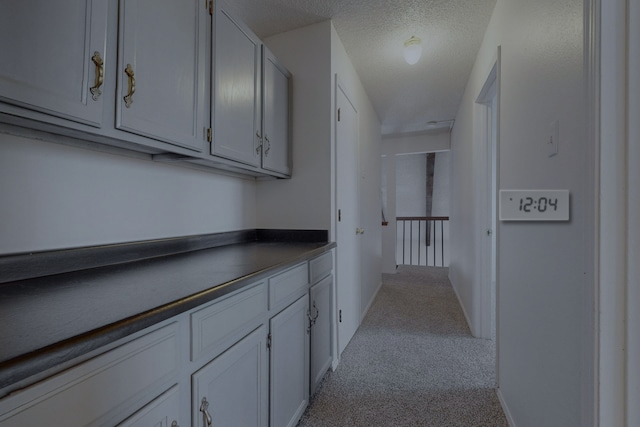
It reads h=12 m=4
